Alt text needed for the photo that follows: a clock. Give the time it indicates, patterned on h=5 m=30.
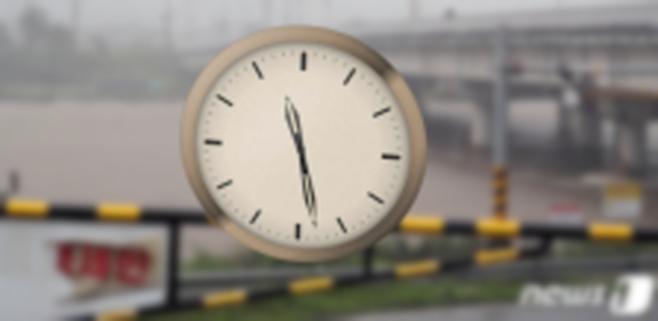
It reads h=11 m=28
